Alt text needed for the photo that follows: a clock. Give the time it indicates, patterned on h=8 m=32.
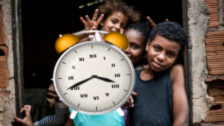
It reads h=3 m=41
